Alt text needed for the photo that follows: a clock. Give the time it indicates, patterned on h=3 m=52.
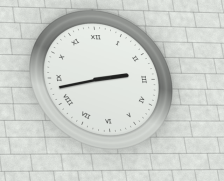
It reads h=2 m=43
